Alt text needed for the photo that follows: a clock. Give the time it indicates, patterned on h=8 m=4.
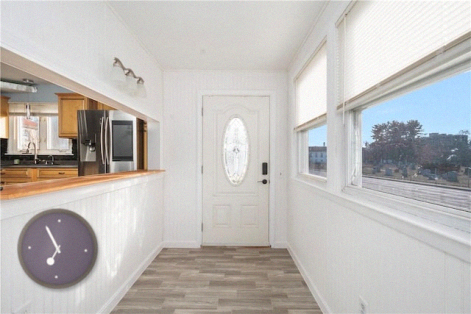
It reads h=6 m=55
